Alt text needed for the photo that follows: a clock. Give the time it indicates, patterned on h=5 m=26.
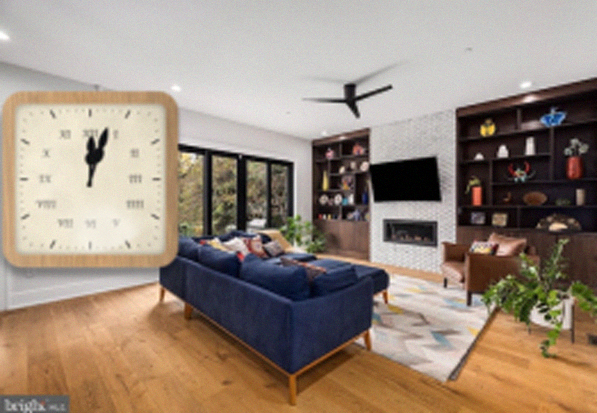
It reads h=12 m=3
